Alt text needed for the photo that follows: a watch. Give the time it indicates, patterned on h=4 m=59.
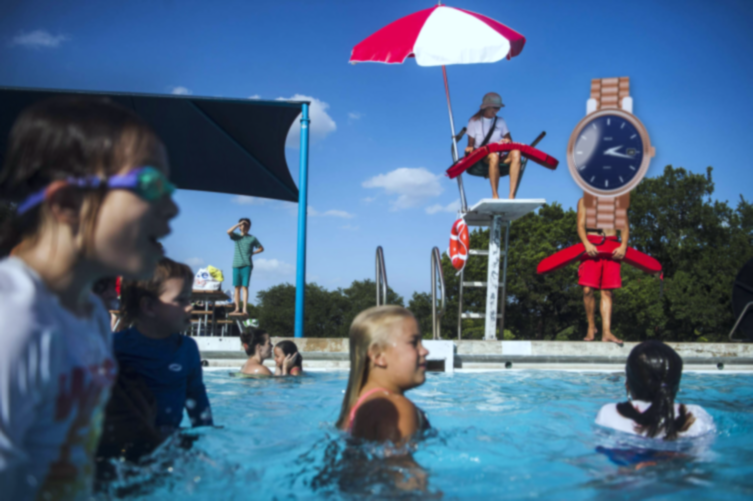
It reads h=2 m=17
